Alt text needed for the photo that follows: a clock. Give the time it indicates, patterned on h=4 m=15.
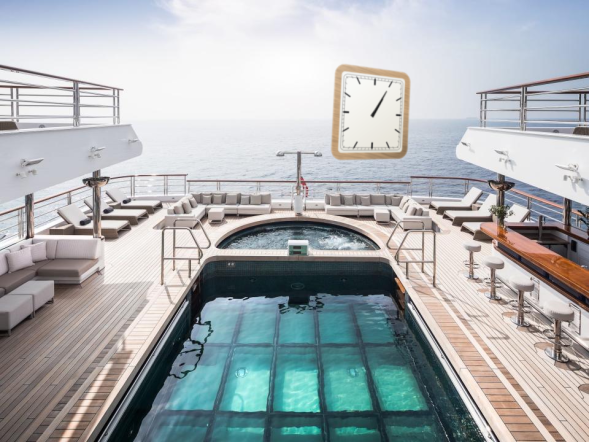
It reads h=1 m=5
